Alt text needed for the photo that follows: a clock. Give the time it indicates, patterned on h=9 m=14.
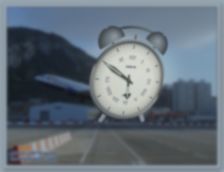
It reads h=5 m=50
